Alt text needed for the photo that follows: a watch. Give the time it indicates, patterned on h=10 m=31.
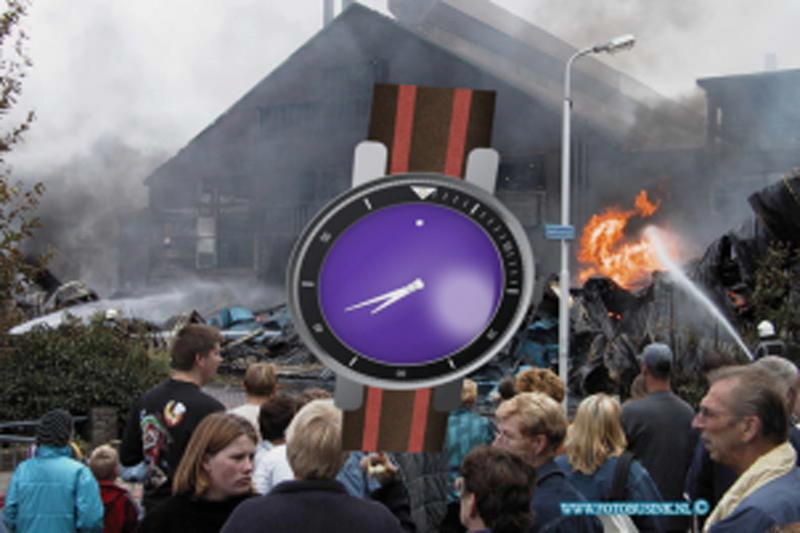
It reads h=7 m=41
